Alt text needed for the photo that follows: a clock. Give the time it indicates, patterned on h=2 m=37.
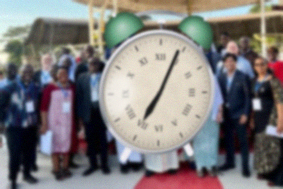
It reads h=7 m=4
